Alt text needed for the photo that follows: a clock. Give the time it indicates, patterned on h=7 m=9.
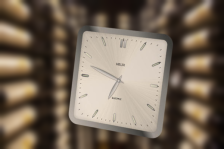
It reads h=6 m=48
